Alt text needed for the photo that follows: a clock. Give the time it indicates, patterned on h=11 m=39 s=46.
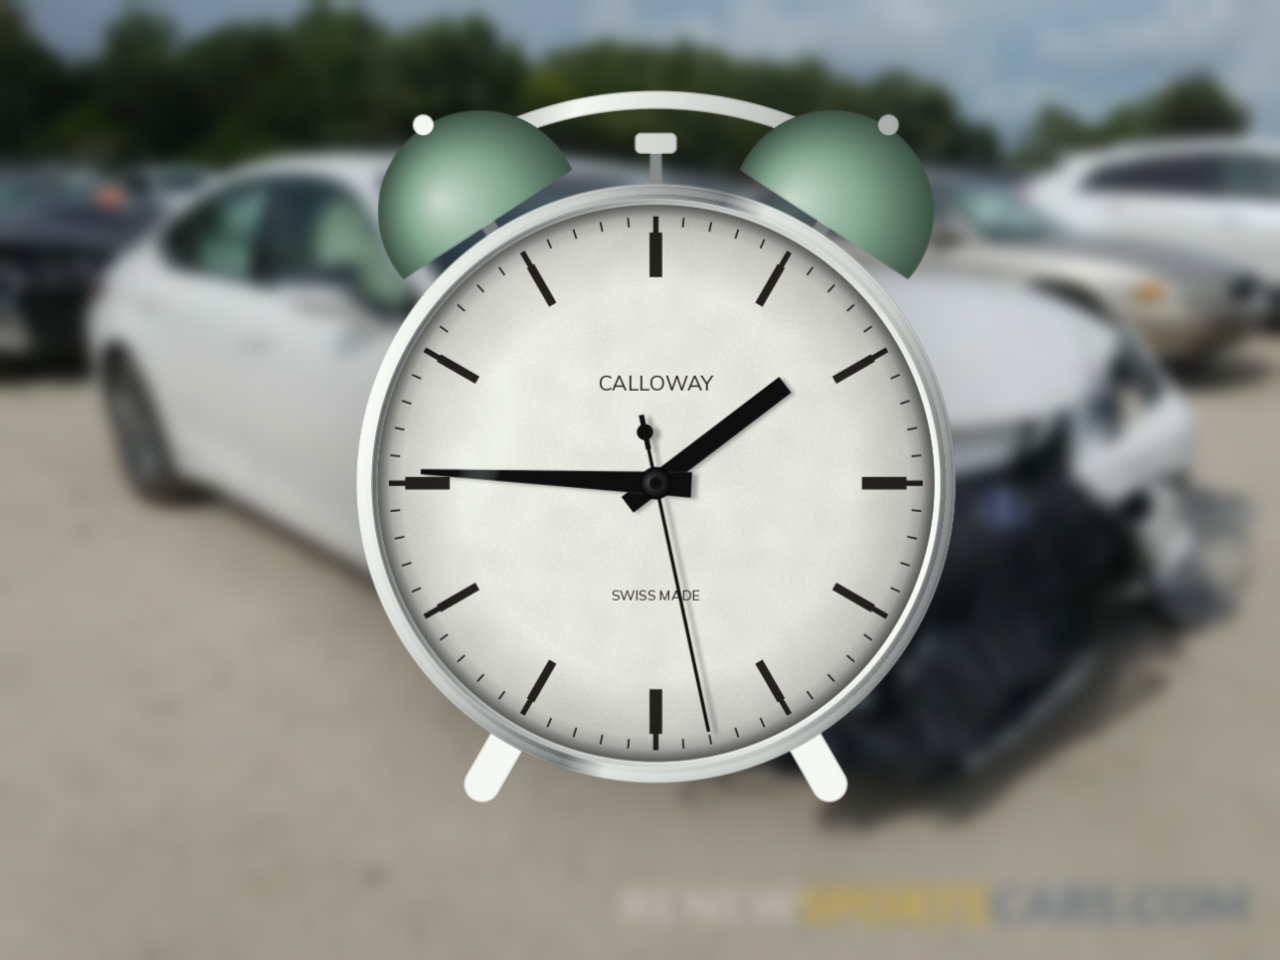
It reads h=1 m=45 s=28
